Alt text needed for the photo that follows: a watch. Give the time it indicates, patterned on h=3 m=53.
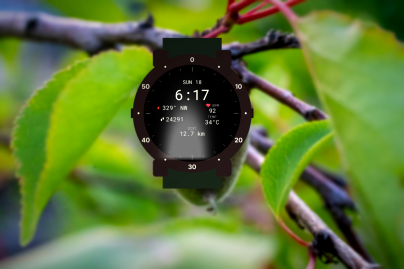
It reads h=6 m=17
